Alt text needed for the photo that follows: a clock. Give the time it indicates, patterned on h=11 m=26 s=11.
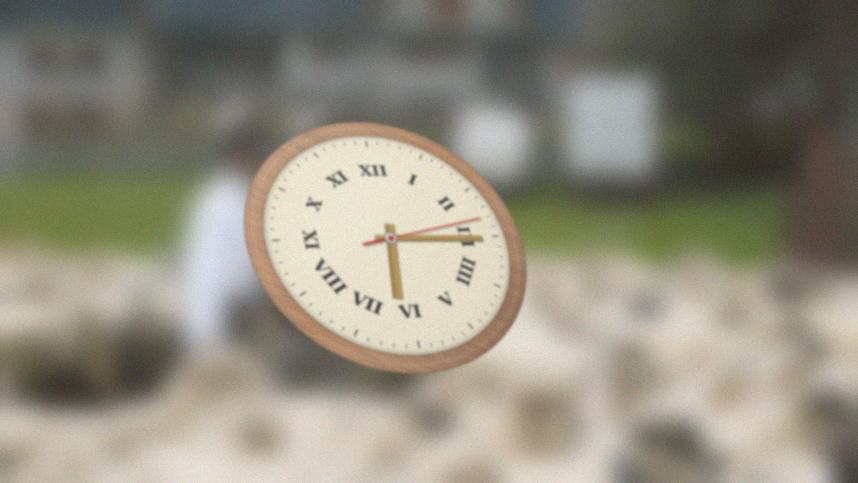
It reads h=6 m=15 s=13
